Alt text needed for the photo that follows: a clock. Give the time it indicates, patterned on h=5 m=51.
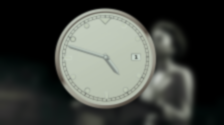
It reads h=4 m=48
